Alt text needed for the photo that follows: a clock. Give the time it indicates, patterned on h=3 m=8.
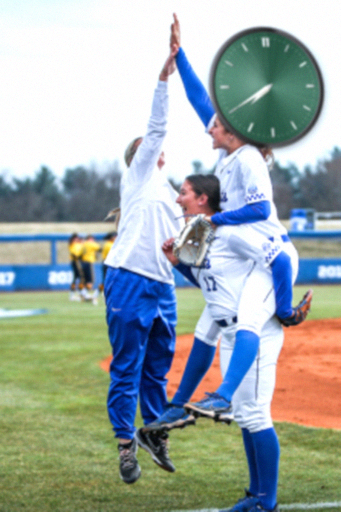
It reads h=7 m=40
